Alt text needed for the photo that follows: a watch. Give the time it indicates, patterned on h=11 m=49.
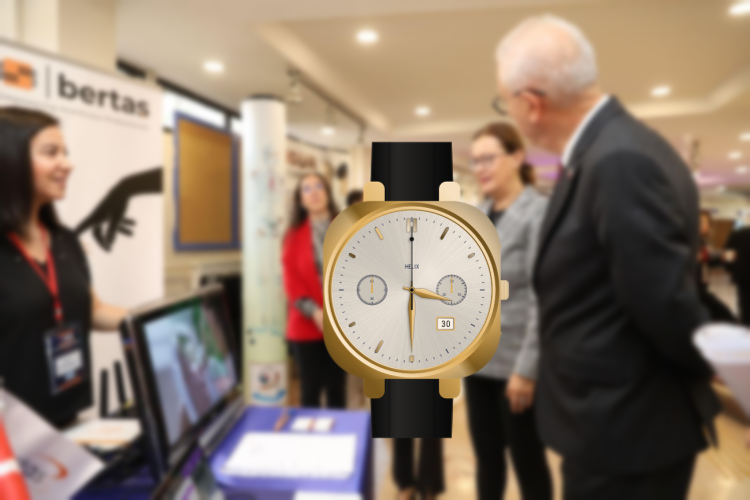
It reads h=3 m=30
